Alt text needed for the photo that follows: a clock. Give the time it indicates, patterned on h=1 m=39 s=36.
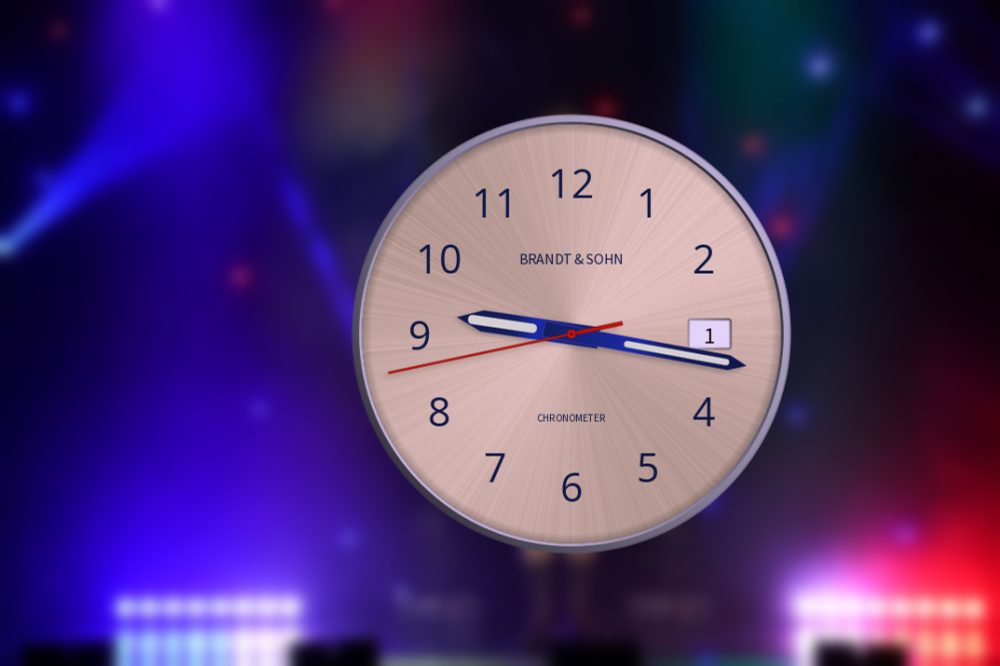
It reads h=9 m=16 s=43
